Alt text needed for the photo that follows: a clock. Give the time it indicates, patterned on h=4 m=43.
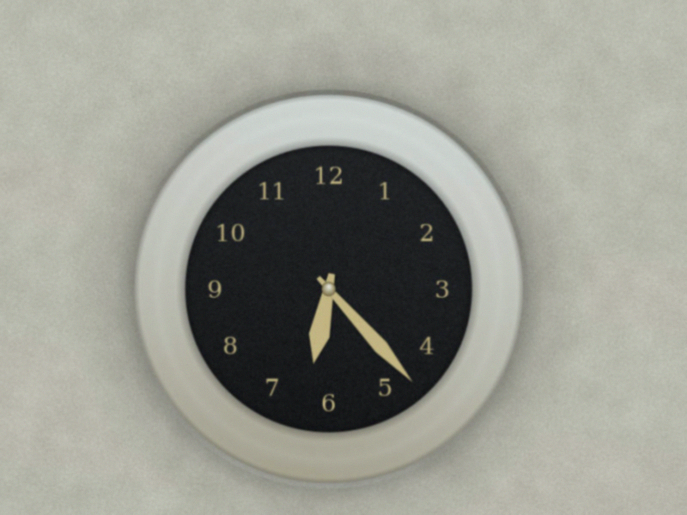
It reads h=6 m=23
